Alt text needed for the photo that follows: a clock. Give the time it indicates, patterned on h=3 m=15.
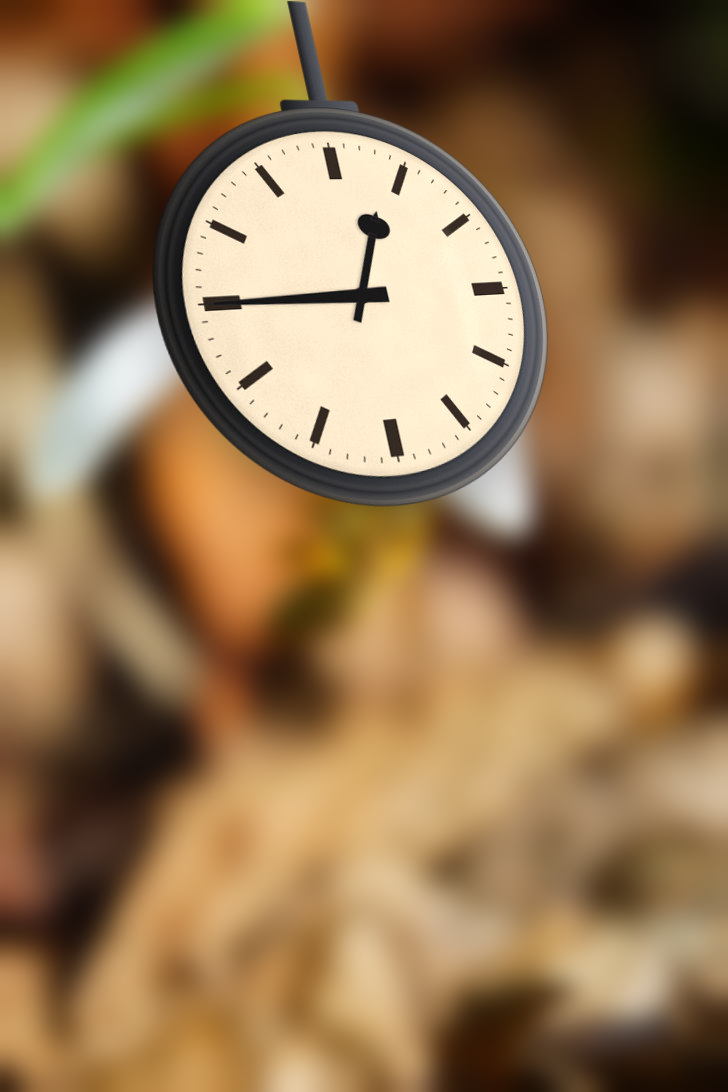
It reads h=12 m=45
